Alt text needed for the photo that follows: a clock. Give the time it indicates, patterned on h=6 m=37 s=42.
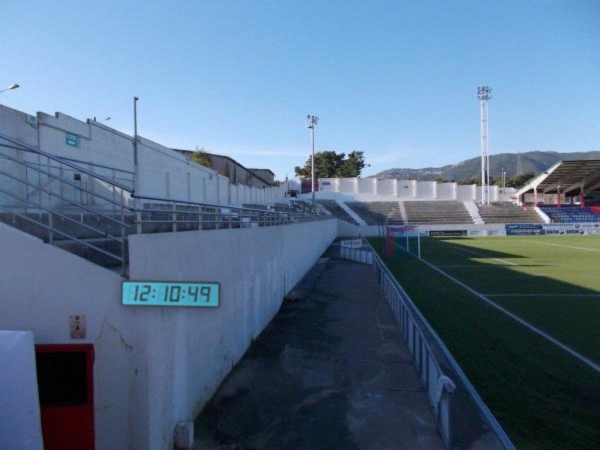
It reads h=12 m=10 s=49
